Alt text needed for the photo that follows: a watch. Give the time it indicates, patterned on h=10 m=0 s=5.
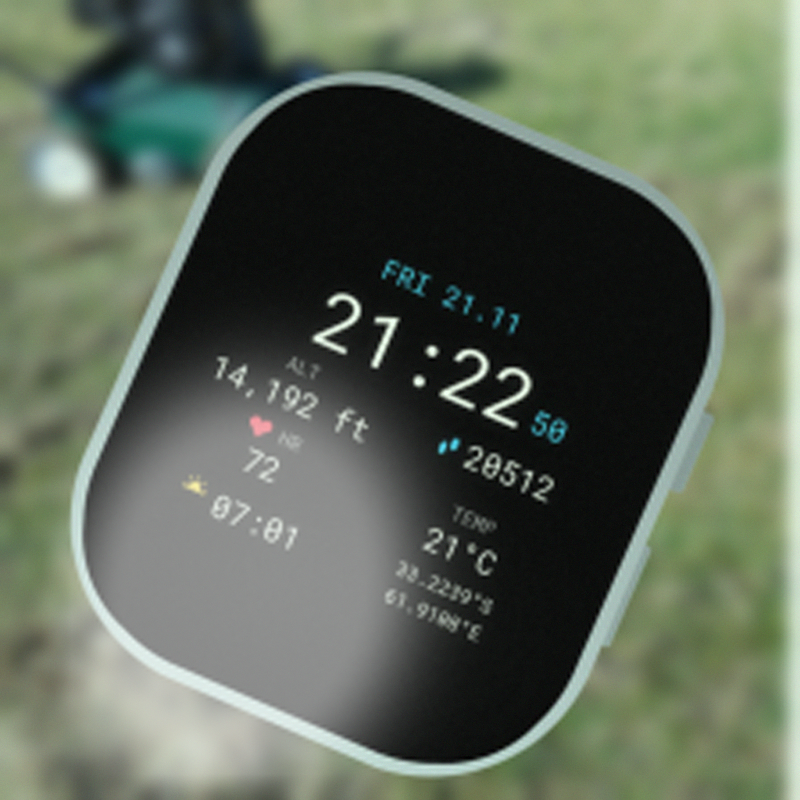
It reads h=21 m=22 s=50
